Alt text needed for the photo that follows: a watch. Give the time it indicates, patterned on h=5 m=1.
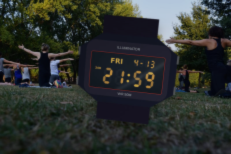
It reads h=21 m=59
